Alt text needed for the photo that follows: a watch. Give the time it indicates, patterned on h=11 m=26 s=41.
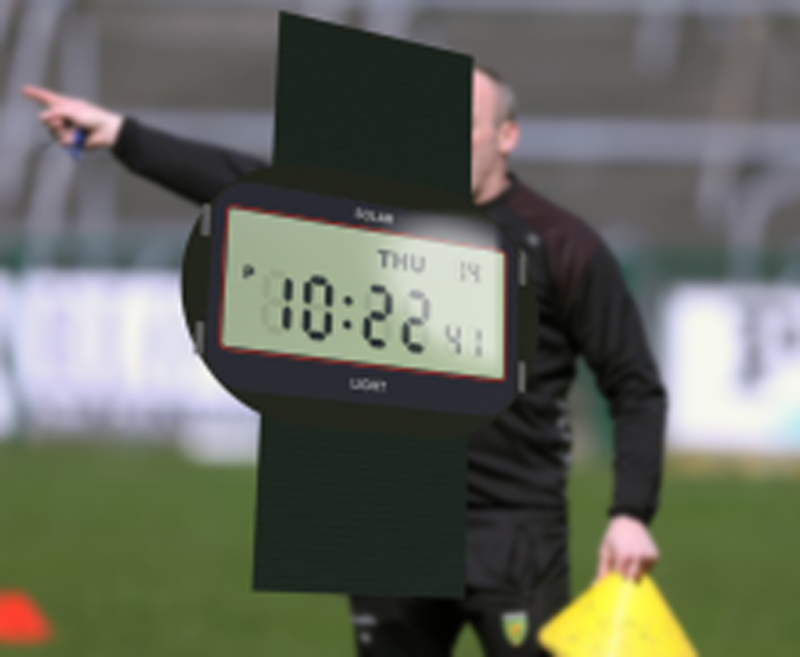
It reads h=10 m=22 s=41
